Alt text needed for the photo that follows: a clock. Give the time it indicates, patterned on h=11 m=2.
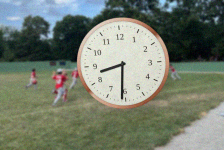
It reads h=8 m=31
